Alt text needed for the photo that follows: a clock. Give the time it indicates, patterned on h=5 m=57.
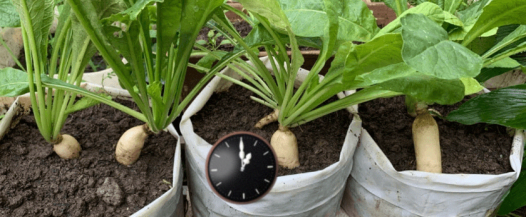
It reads h=1 m=0
